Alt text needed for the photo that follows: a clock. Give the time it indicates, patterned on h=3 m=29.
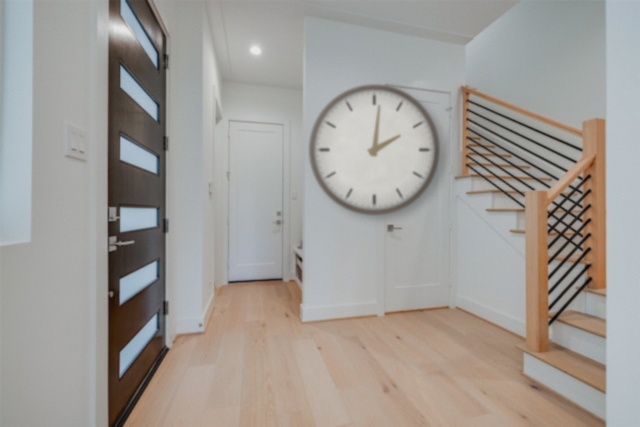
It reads h=2 m=1
